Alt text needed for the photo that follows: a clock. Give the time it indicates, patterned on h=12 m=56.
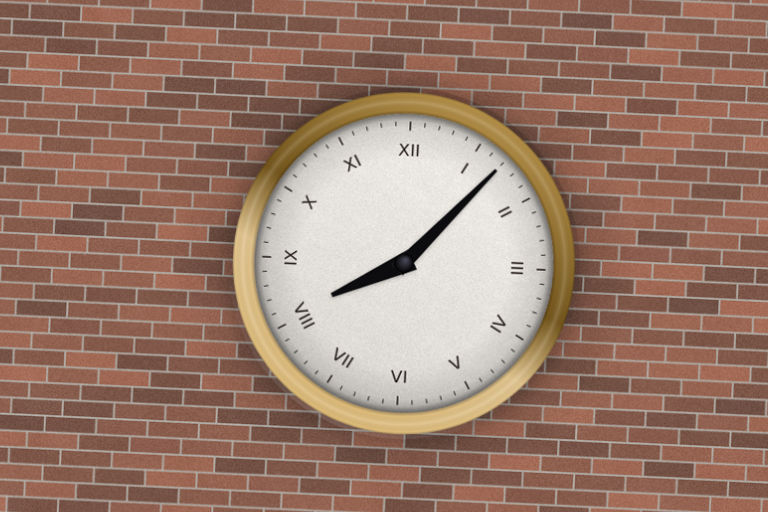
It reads h=8 m=7
